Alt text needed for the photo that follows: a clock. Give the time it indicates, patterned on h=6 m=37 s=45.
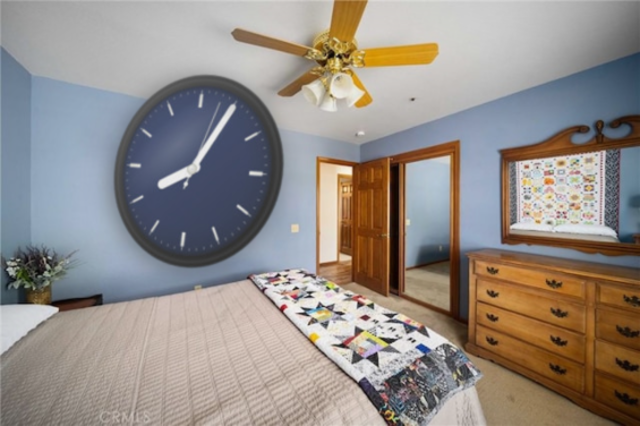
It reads h=8 m=5 s=3
